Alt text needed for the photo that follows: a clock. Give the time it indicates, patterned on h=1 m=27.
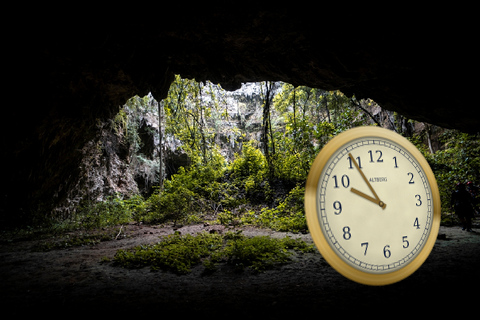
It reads h=9 m=55
